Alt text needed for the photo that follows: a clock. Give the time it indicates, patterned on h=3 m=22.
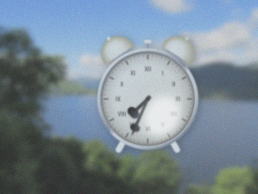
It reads h=7 m=34
